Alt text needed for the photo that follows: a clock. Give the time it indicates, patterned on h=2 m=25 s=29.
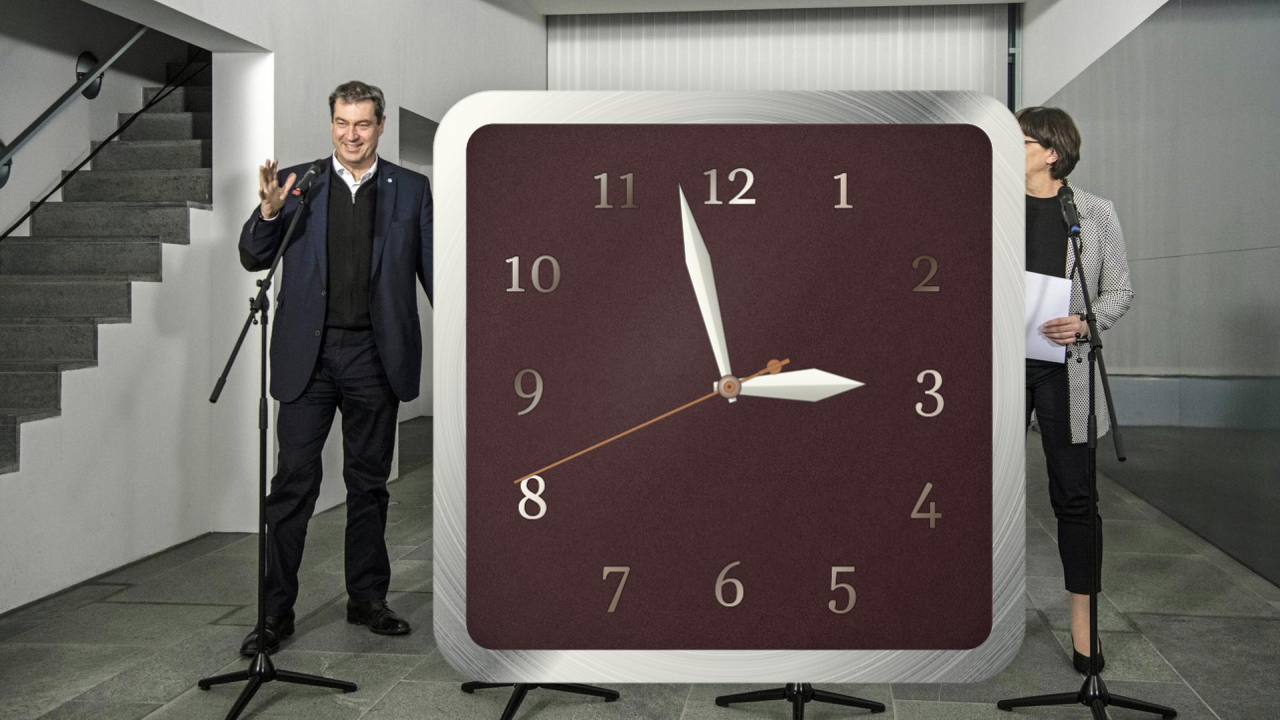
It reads h=2 m=57 s=41
